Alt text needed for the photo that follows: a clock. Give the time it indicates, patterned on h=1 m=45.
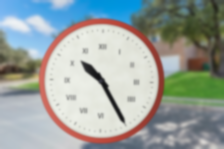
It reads h=10 m=25
